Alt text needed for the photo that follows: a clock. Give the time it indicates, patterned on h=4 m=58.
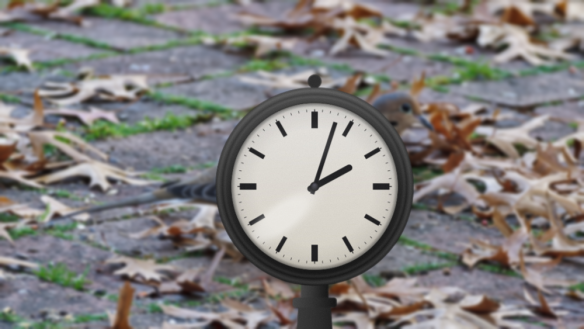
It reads h=2 m=3
